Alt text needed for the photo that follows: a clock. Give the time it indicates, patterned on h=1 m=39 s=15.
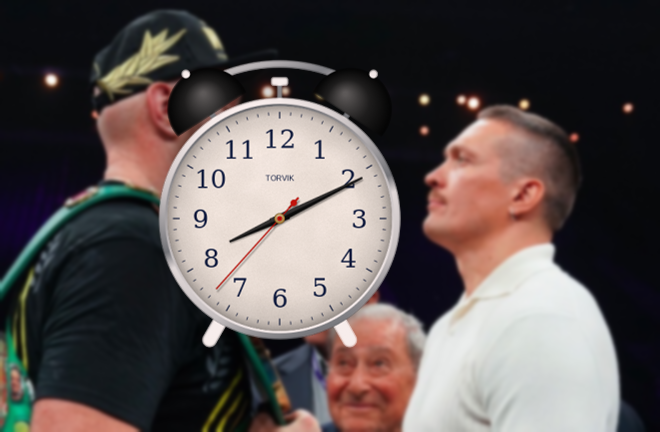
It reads h=8 m=10 s=37
